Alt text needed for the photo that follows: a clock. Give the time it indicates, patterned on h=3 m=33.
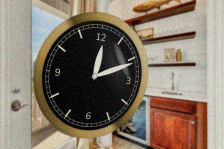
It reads h=12 m=11
